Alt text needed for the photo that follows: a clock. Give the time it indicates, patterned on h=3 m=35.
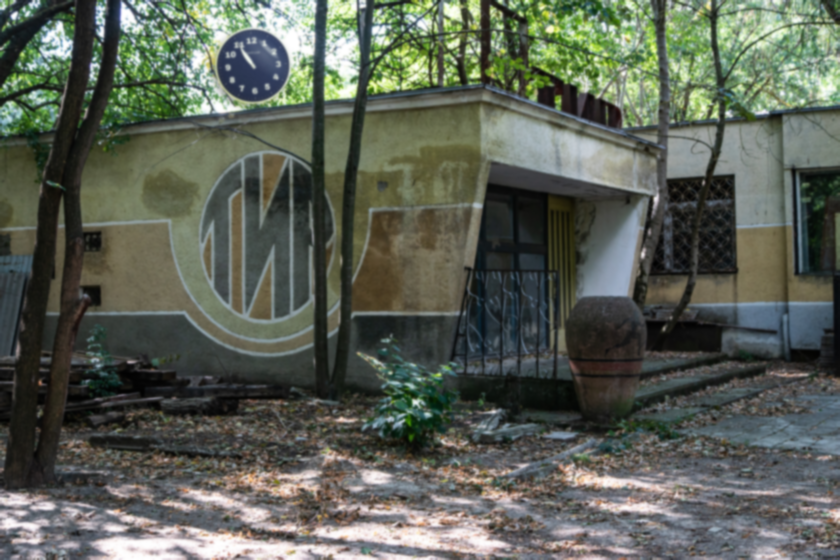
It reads h=10 m=55
